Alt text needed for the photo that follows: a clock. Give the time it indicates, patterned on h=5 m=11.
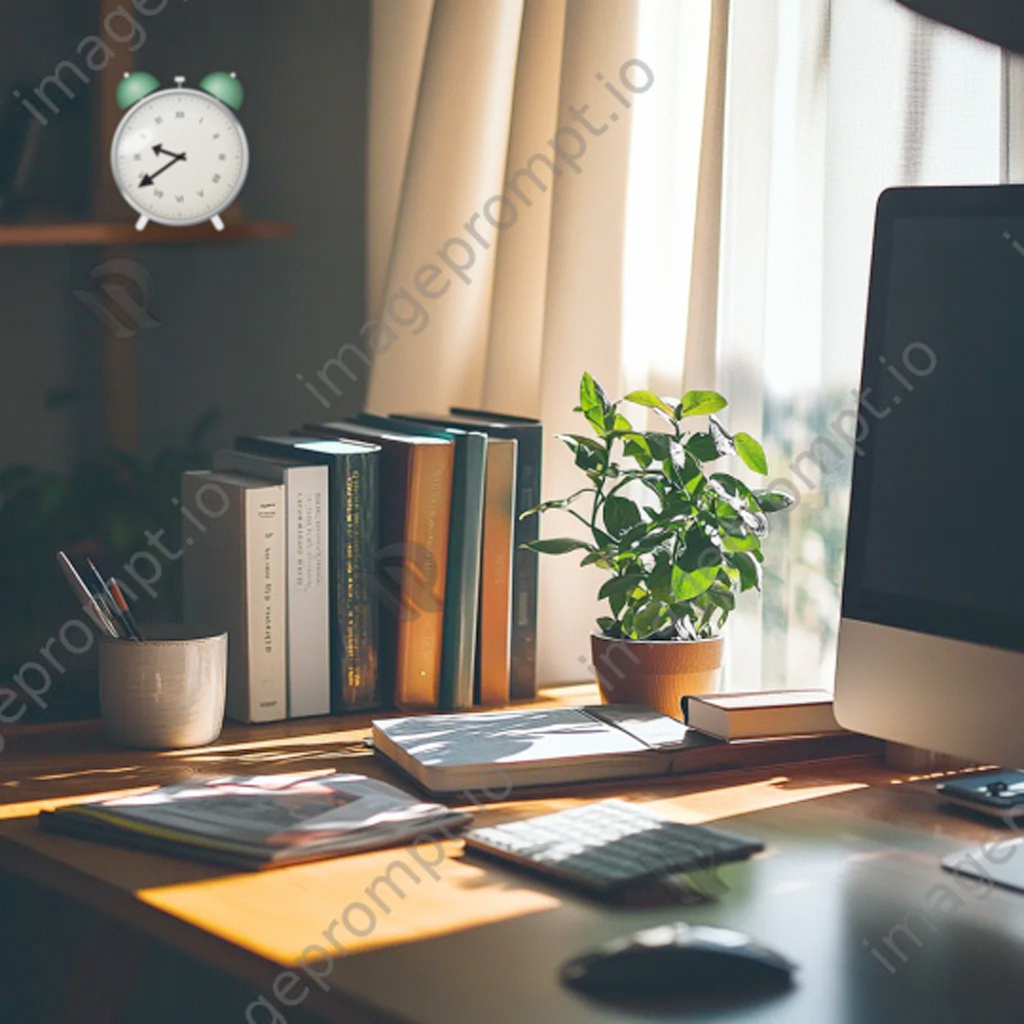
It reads h=9 m=39
